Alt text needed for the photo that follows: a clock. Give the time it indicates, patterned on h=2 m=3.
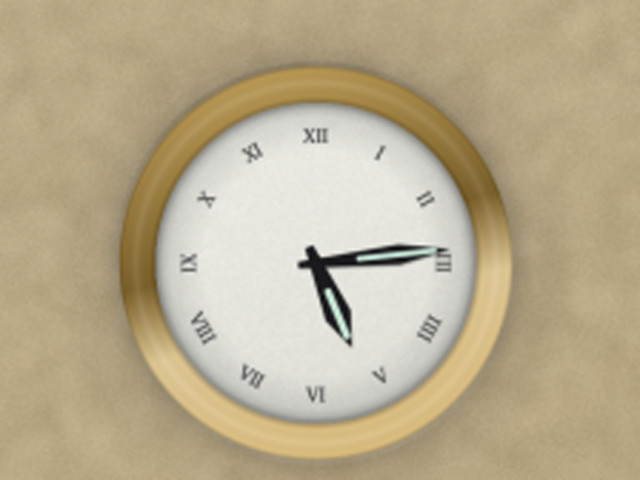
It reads h=5 m=14
